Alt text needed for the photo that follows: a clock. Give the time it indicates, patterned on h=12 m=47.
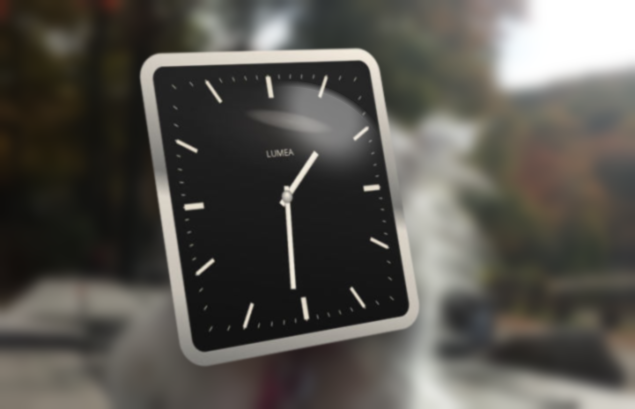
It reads h=1 m=31
